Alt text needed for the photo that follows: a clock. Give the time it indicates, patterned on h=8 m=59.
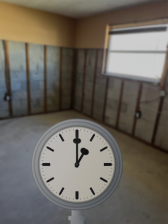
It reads h=1 m=0
